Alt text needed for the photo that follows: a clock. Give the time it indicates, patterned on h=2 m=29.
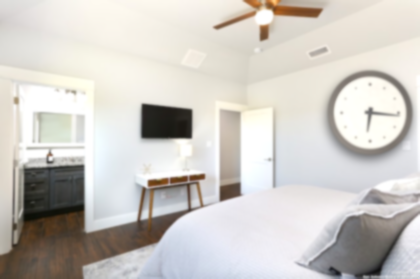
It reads h=6 m=16
